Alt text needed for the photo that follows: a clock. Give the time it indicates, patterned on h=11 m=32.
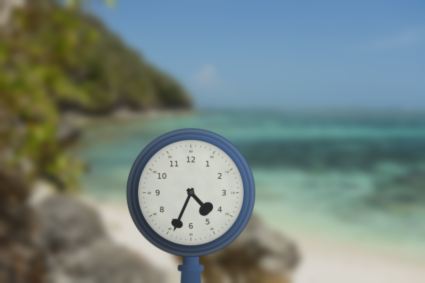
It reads h=4 m=34
